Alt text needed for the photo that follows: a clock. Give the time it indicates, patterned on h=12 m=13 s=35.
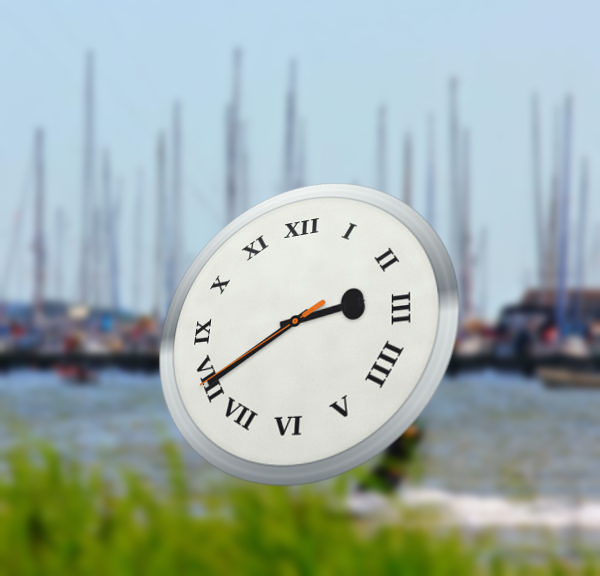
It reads h=2 m=39 s=40
